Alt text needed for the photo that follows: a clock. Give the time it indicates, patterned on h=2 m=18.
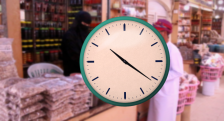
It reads h=10 m=21
